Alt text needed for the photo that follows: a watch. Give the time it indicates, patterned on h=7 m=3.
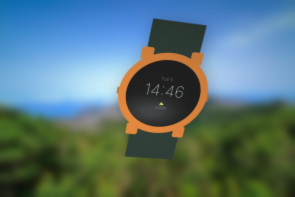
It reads h=14 m=46
